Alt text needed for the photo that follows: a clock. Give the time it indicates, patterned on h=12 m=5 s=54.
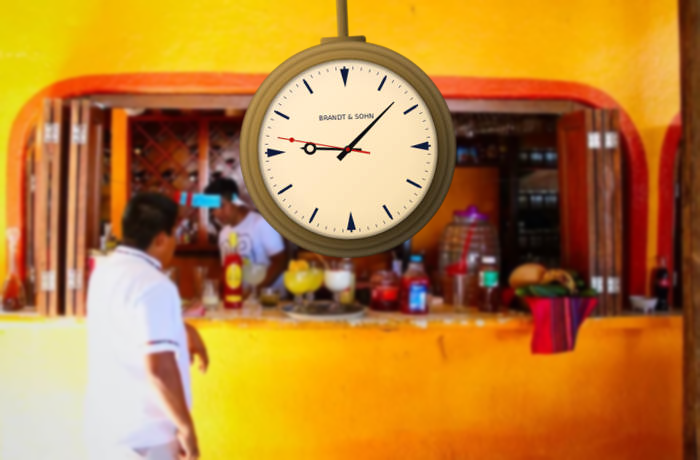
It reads h=9 m=7 s=47
